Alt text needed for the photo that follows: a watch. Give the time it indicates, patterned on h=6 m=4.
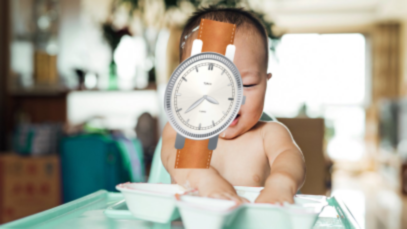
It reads h=3 m=38
